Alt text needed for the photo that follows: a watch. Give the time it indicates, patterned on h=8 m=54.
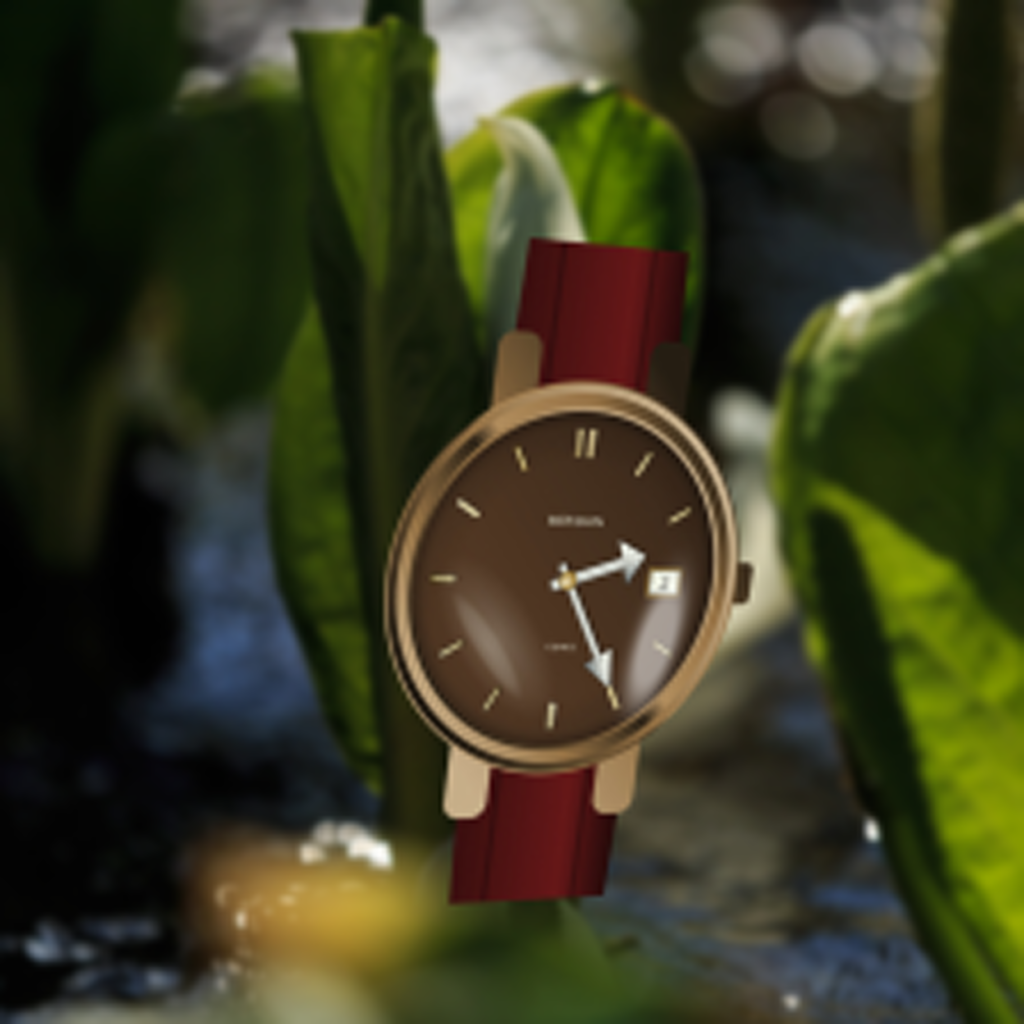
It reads h=2 m=25
